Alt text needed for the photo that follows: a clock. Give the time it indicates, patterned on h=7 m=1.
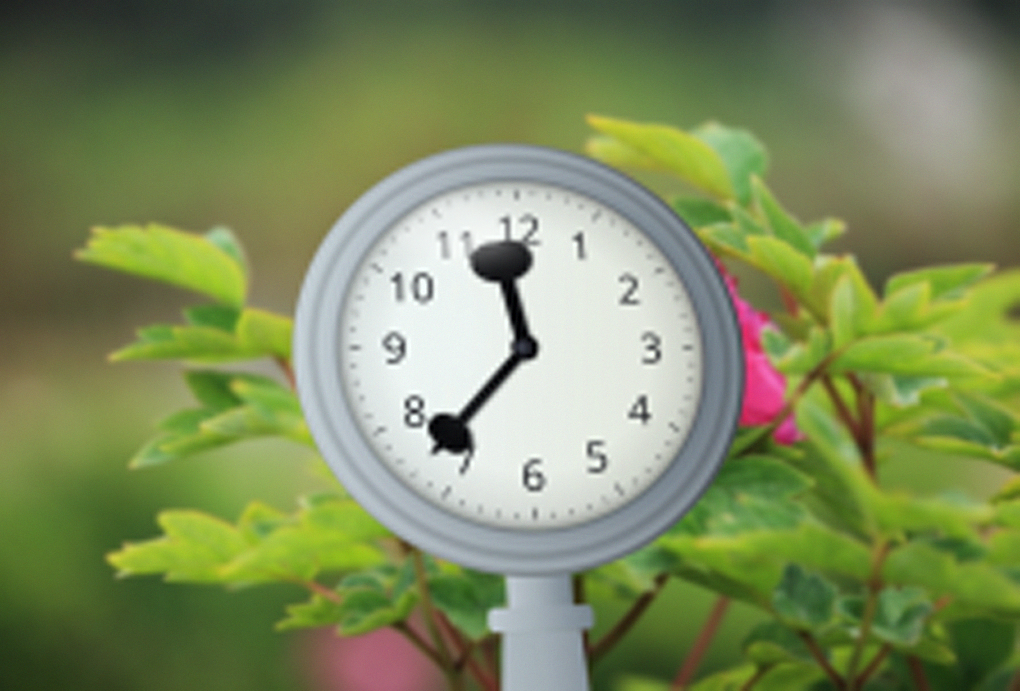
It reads h=11 m=37
